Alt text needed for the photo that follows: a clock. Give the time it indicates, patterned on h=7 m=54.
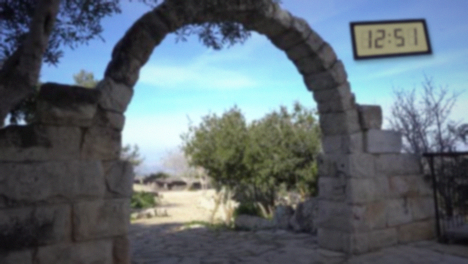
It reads h=12 m=51
